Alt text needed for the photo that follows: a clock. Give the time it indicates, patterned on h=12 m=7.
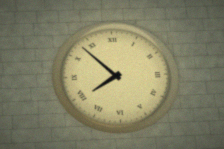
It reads h=7 m=53
